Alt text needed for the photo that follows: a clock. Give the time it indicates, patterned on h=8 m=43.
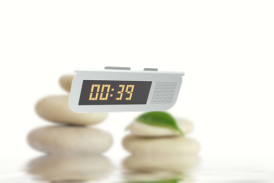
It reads h=0 m=39
